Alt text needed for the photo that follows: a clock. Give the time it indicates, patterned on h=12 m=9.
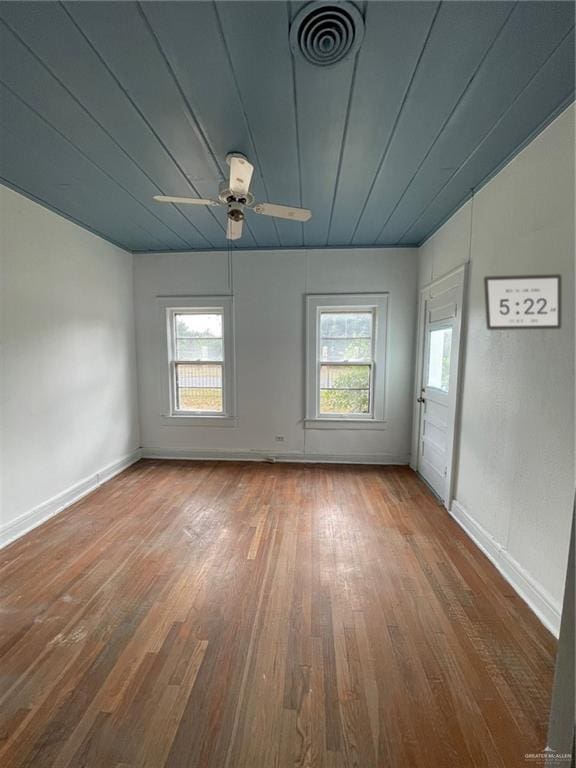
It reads h=5 m=22
